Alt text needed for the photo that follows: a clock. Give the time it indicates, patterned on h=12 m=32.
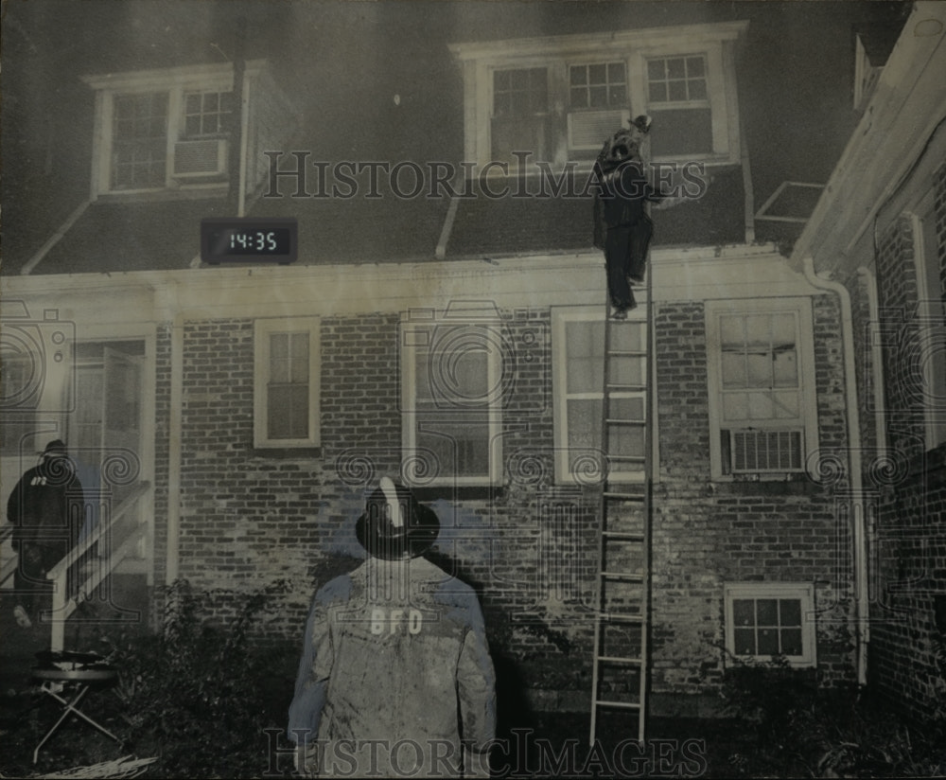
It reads h=14 m=35
